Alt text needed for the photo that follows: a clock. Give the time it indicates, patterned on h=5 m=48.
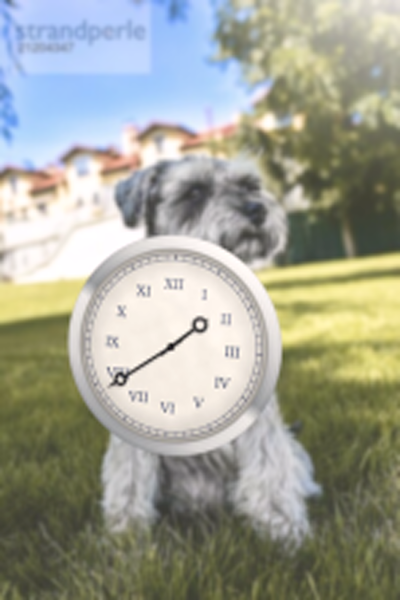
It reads h=1 m=39
